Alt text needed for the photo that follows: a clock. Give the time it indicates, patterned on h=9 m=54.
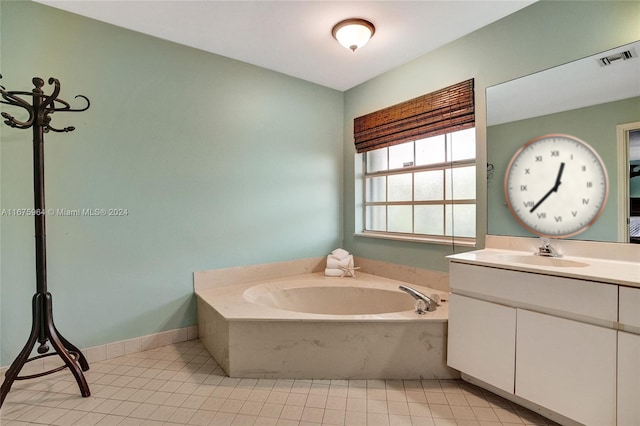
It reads h=12 m=38
